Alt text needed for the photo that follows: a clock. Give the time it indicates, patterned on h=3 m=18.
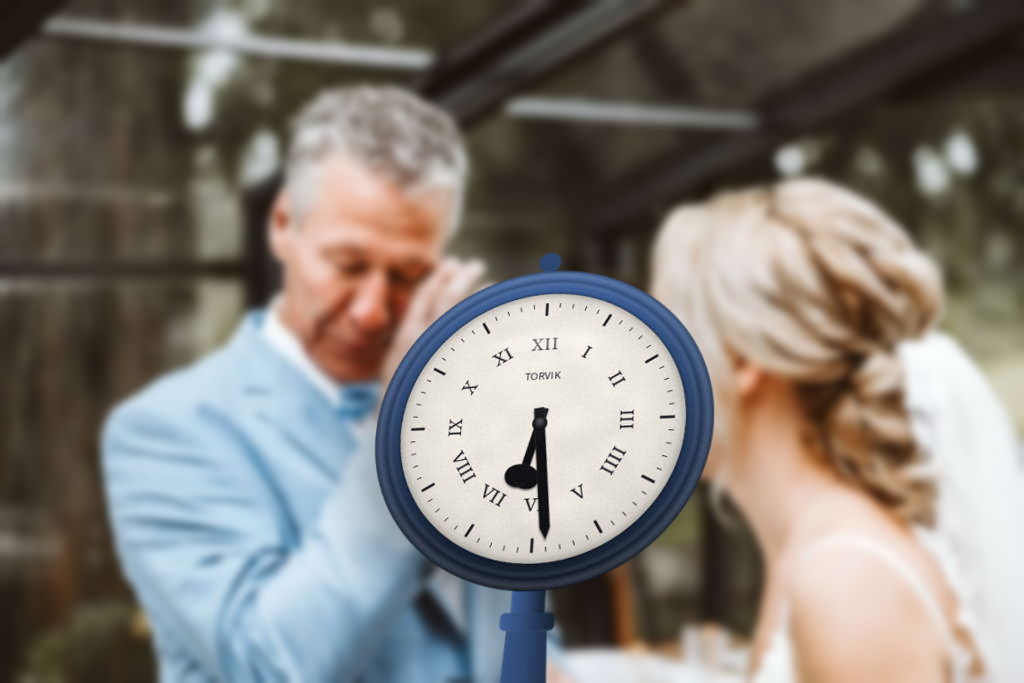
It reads h=6 m=29
